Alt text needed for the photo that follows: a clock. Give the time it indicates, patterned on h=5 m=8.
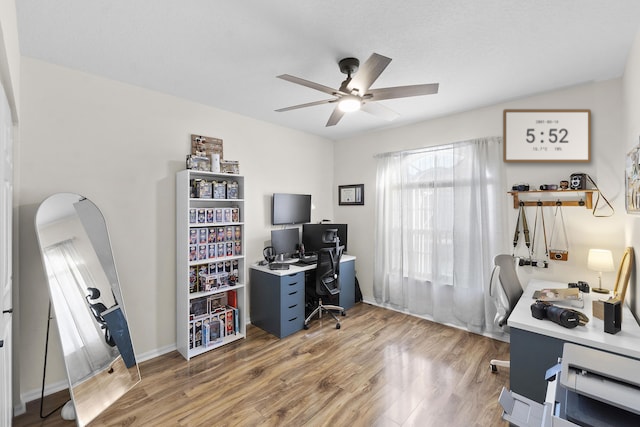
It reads h=5 m=52
